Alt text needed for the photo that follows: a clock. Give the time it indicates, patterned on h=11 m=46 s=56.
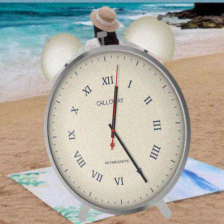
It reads h=12 m=25 s=2
